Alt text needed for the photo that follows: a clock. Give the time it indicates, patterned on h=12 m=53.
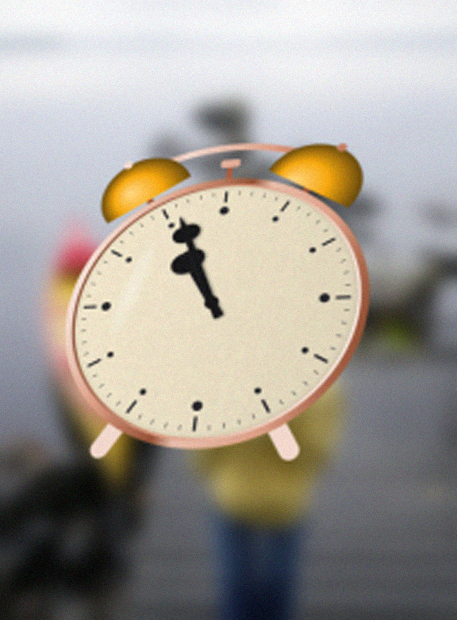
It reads h=10 m=56
